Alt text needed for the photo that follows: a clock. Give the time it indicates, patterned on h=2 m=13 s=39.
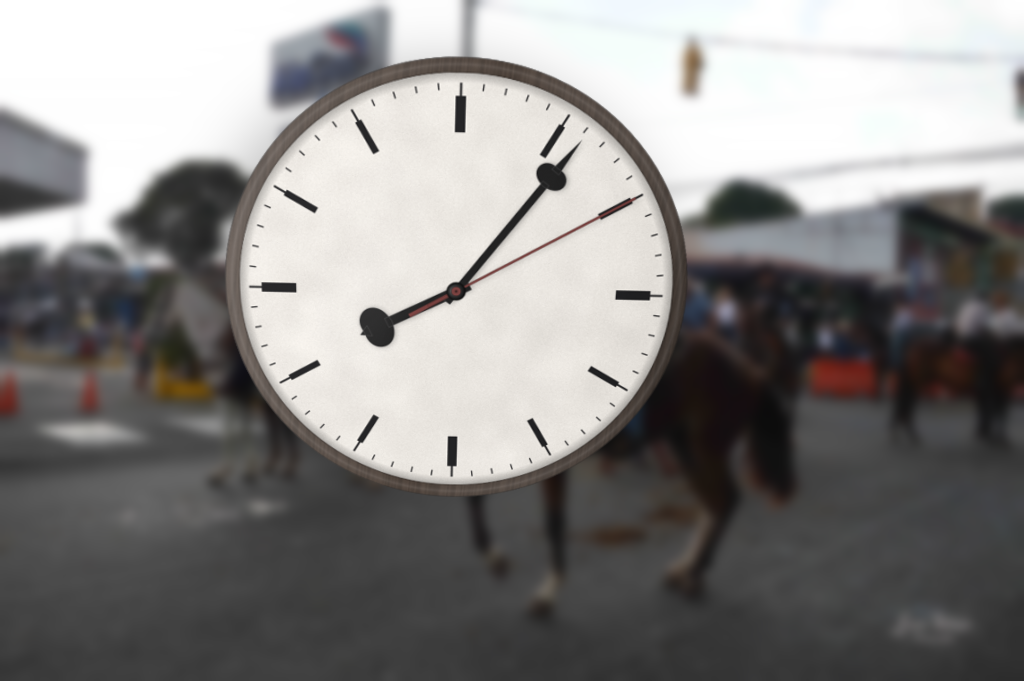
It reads h=8 m=6 s=10
